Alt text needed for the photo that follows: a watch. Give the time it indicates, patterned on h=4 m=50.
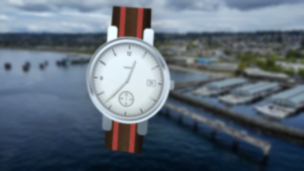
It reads h=12 m=37
